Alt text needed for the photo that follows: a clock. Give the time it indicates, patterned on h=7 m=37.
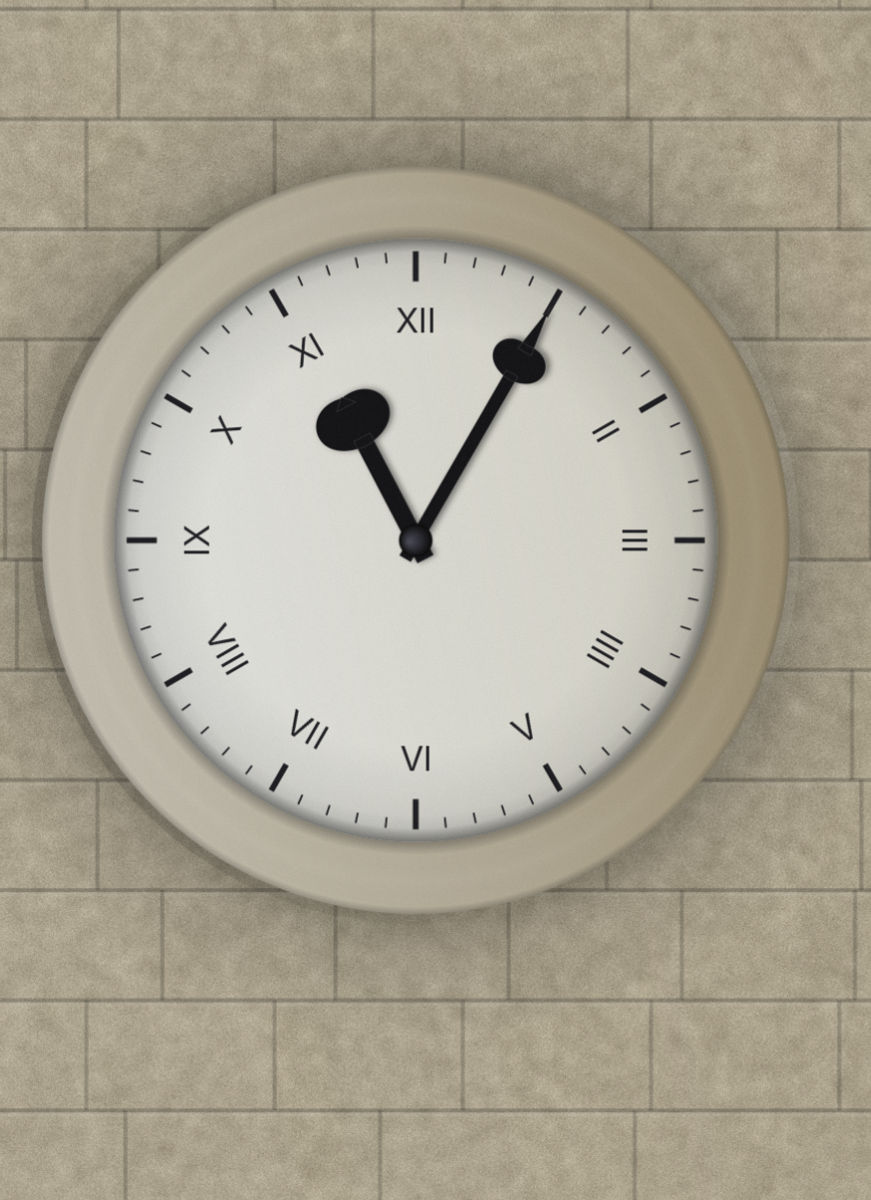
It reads h=11 m=5
